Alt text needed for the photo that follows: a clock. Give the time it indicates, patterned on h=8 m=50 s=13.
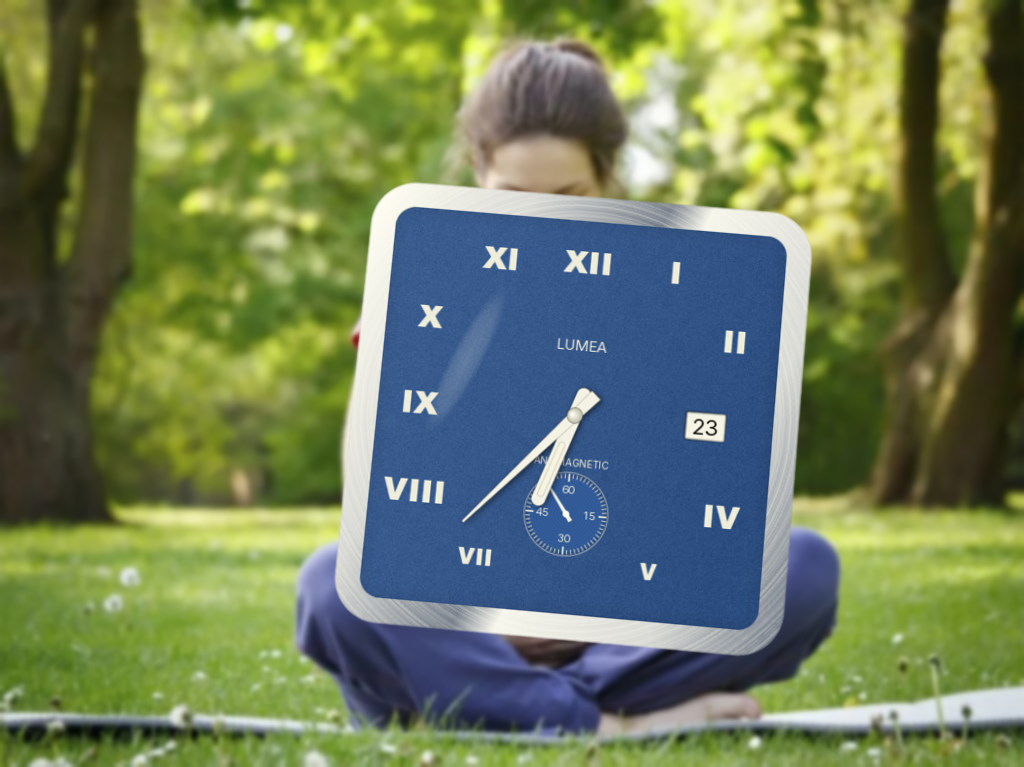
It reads h=6 m=36 s=54
